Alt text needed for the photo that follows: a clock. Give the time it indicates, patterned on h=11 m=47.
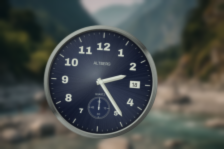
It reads h=2 m=24
